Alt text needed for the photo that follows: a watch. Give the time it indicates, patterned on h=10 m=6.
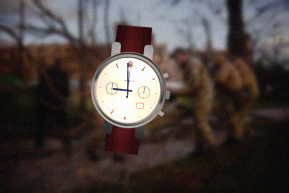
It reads h=8 m=59
